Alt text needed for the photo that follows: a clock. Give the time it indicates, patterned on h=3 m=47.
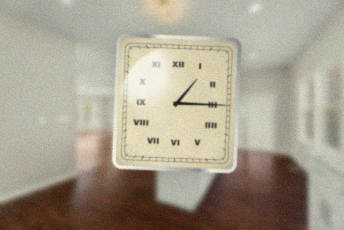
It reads h=1 m=15
